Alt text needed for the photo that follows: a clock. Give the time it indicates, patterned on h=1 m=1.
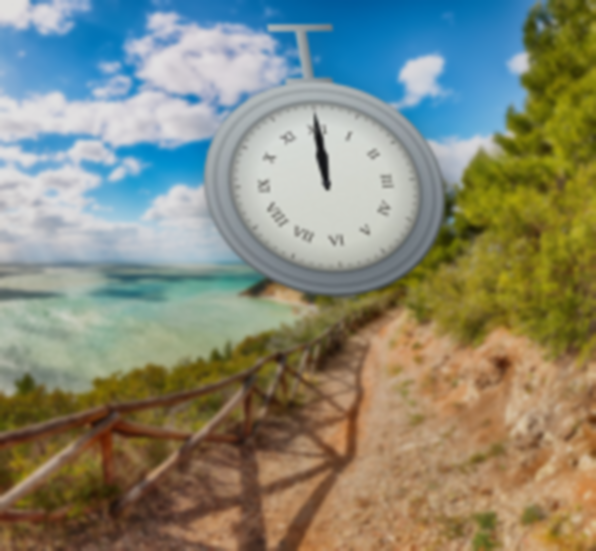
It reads h=12 m=0
